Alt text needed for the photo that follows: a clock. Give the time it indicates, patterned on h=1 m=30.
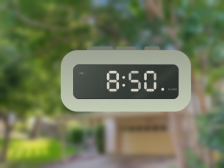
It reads h=8 m=50
